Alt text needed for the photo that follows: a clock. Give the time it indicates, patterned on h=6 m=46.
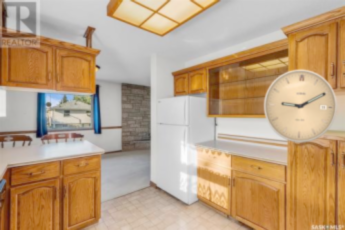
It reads h=9 m=10
